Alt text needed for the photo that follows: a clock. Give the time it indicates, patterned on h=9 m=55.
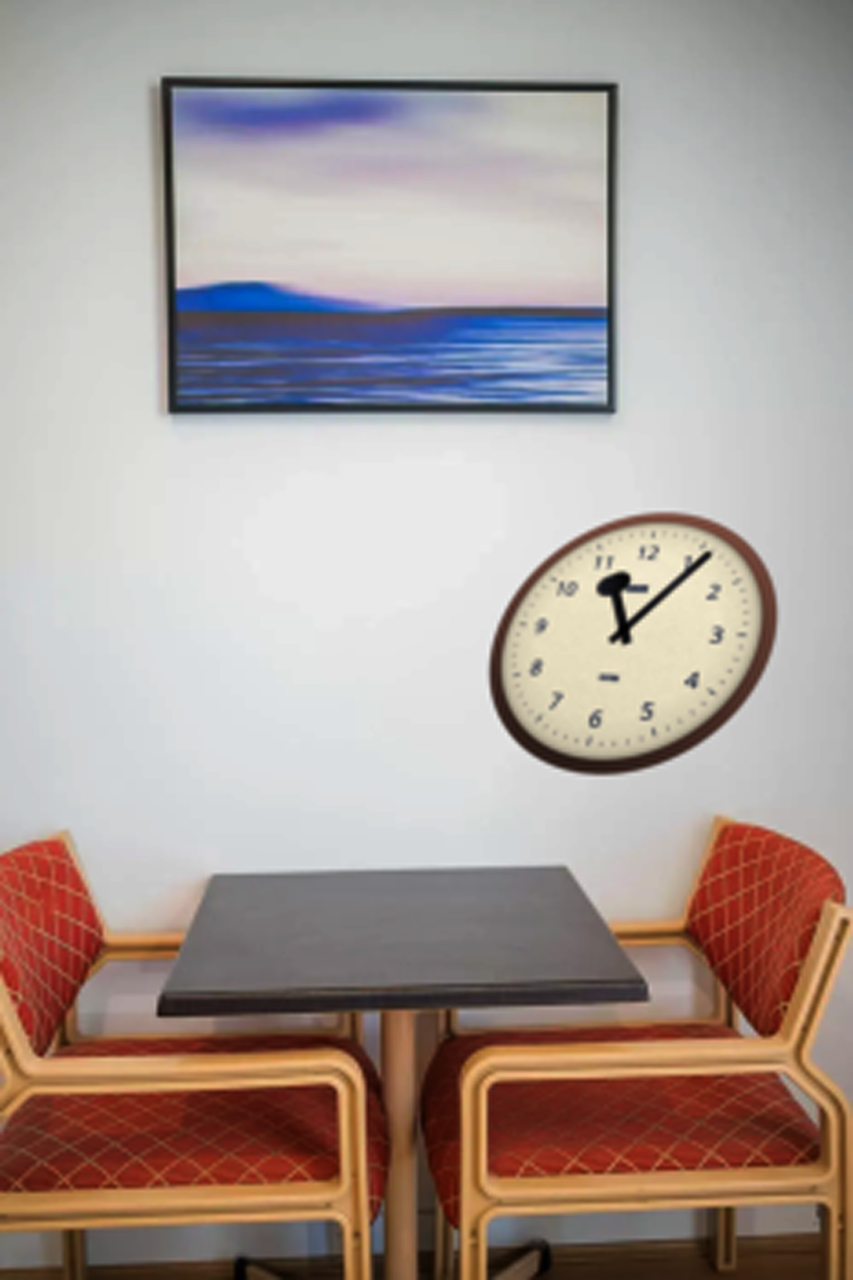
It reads h=11 m=6
